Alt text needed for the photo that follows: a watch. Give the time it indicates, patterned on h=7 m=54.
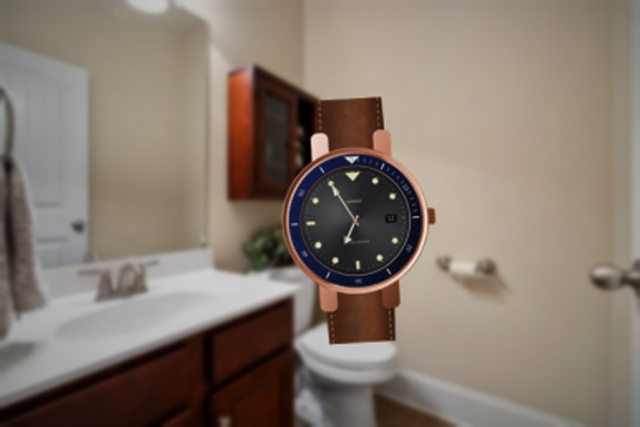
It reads h=6 m=55
